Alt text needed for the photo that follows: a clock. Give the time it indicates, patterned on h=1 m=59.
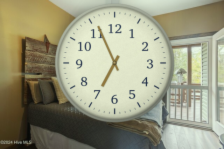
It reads h=6 m=56
